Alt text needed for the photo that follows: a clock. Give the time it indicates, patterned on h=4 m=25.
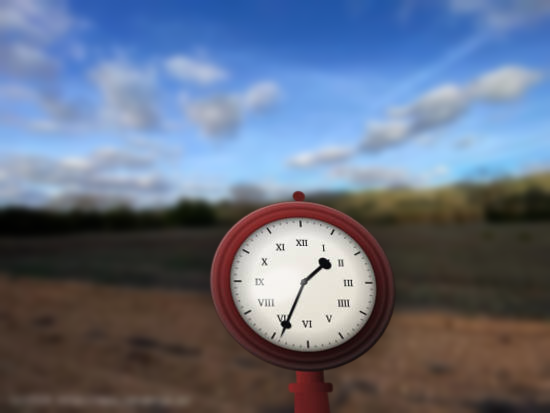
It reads h=1 m=34
